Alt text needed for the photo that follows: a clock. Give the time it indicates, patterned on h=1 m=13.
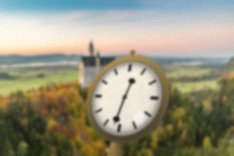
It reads h=12 m=32
